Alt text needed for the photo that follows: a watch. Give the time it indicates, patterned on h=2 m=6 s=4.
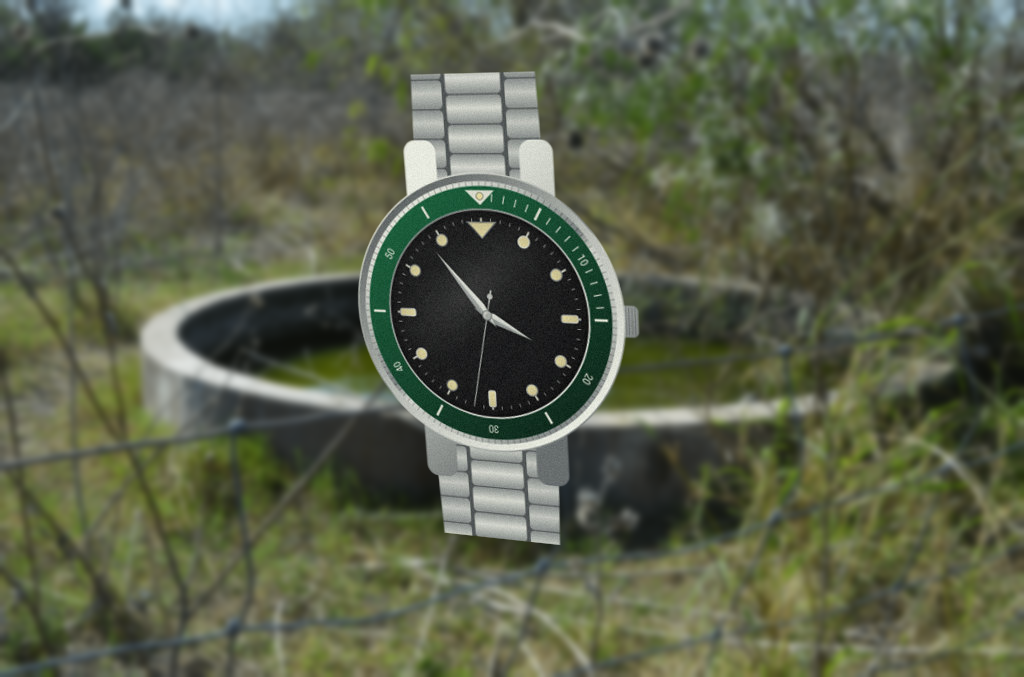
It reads h=3 m=53 s=32
